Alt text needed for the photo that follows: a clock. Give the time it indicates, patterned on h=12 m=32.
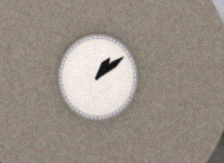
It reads h=1 m=9
